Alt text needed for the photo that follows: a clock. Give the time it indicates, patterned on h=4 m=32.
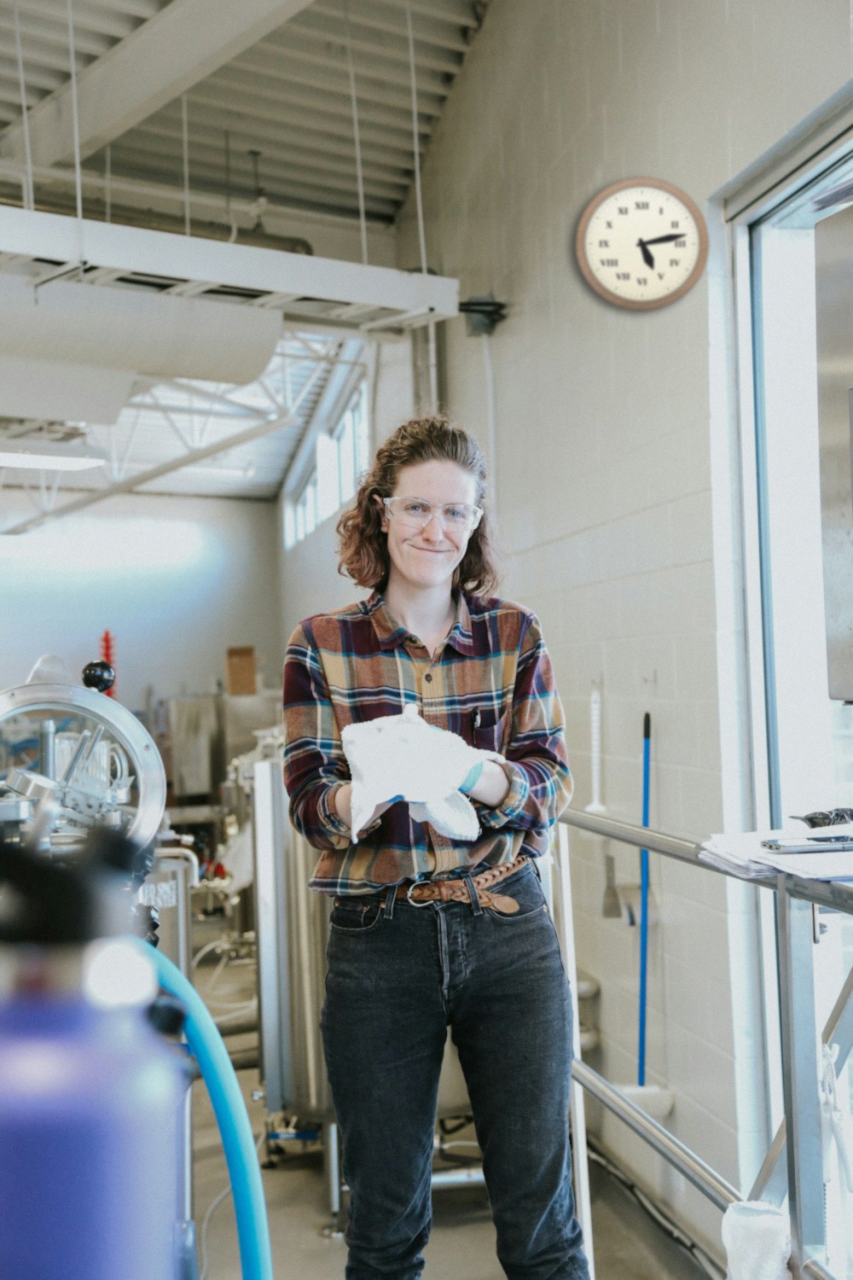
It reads h=5 m=13
